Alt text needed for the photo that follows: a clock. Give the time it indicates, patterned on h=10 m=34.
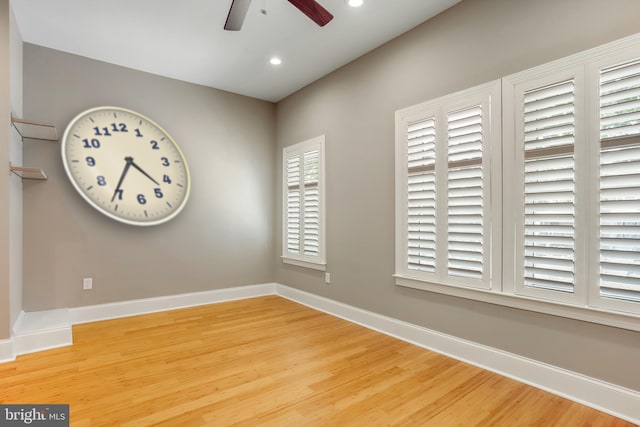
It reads h=4 m=36
